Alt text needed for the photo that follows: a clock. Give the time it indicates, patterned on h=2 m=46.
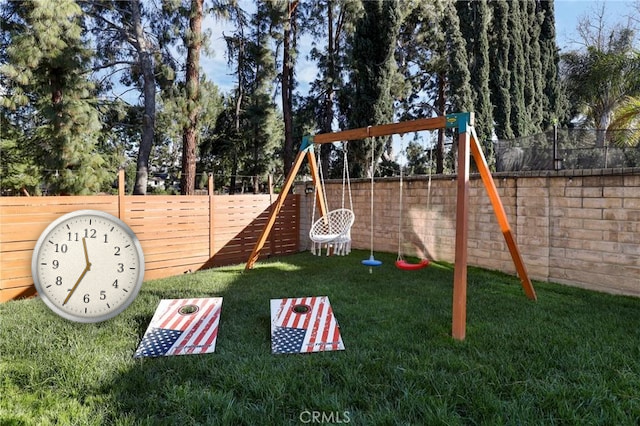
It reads h=11 m=35
